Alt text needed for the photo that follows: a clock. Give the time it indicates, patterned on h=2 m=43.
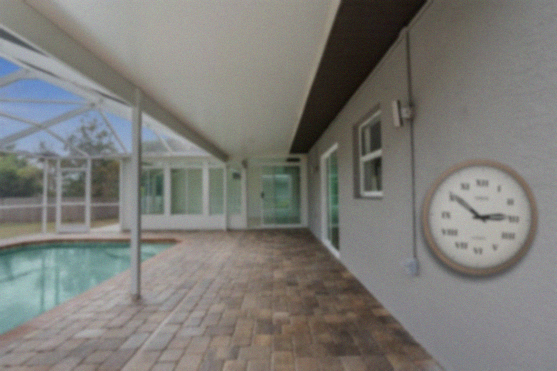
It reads h=2 m=51
